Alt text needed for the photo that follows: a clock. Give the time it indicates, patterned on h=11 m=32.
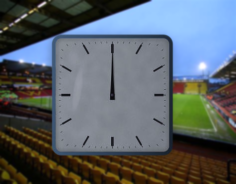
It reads h=12 m=0
